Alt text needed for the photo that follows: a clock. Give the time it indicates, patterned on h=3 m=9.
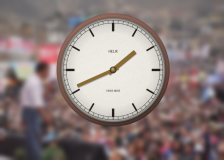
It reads h=1 m=41
